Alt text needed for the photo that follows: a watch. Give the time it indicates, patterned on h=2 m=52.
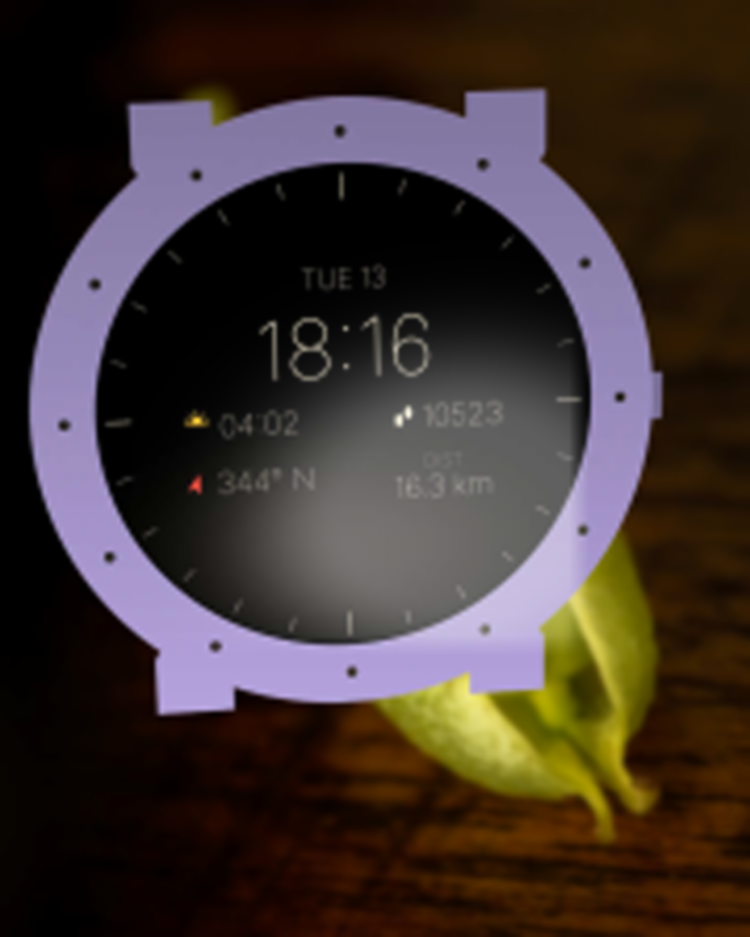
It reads h=18 m=16
